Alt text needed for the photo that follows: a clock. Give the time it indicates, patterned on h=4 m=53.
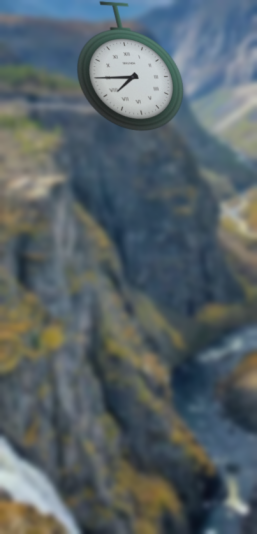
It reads h=7 m=45
